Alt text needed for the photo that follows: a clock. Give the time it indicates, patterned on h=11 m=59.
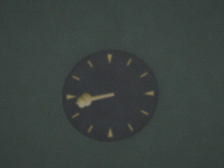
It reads h=8 m=43
